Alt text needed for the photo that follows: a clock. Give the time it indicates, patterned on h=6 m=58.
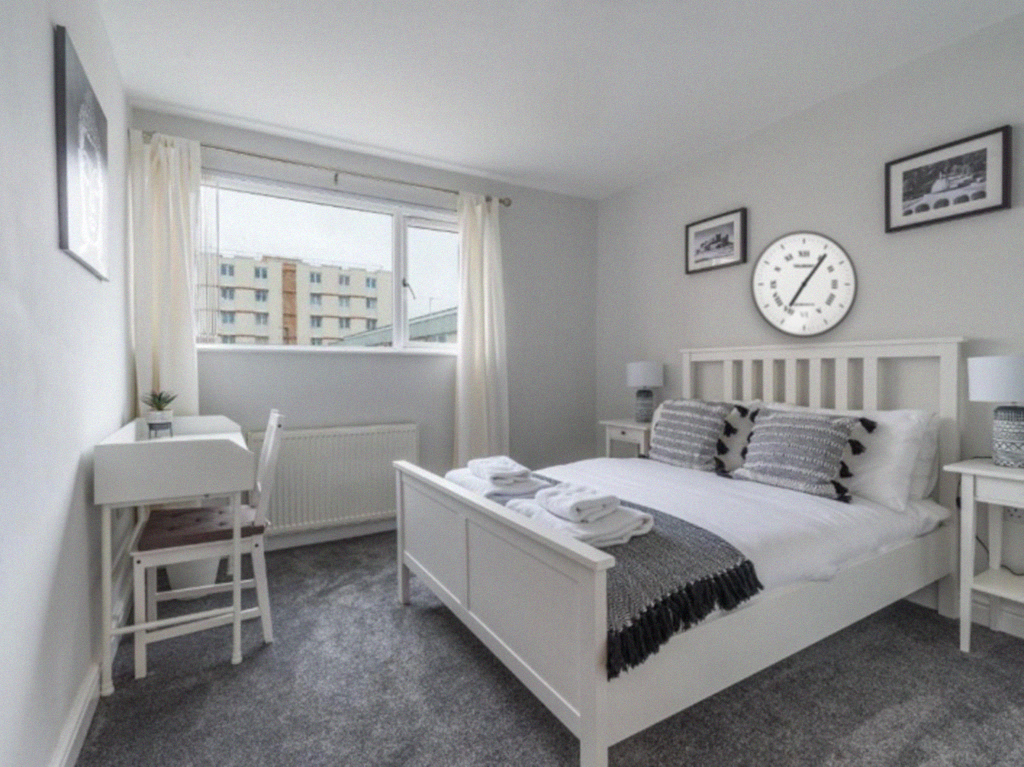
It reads h=7 m=6
